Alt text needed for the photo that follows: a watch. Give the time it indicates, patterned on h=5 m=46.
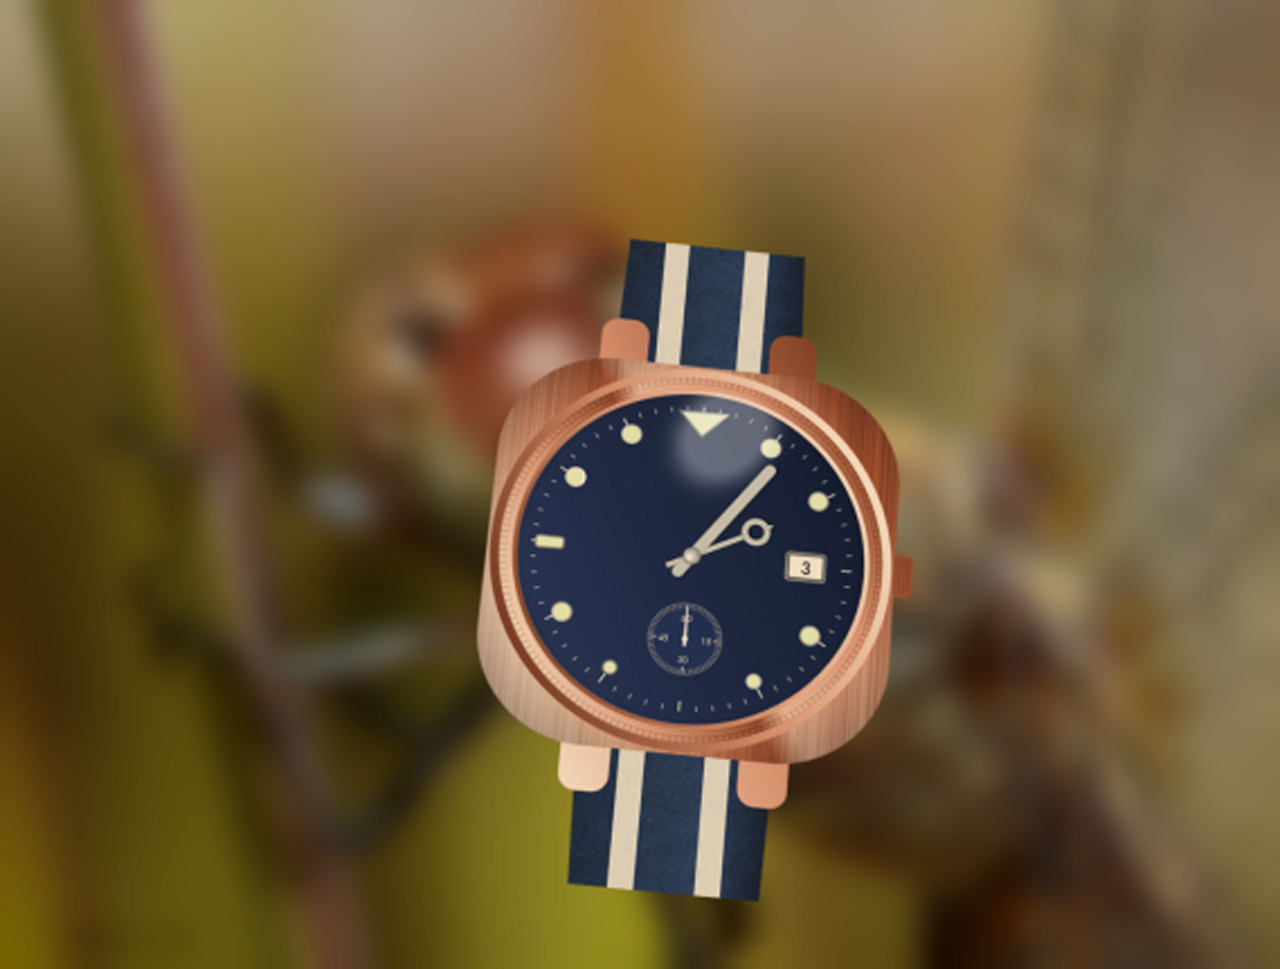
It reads h=2 m=6
